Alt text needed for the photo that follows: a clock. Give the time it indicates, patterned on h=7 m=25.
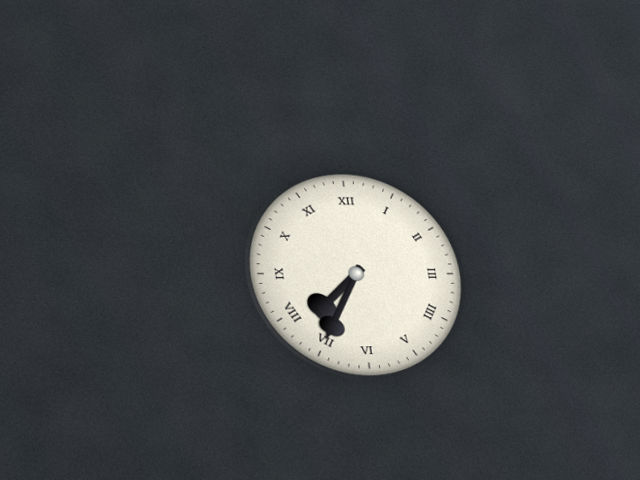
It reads h=7 m=35
